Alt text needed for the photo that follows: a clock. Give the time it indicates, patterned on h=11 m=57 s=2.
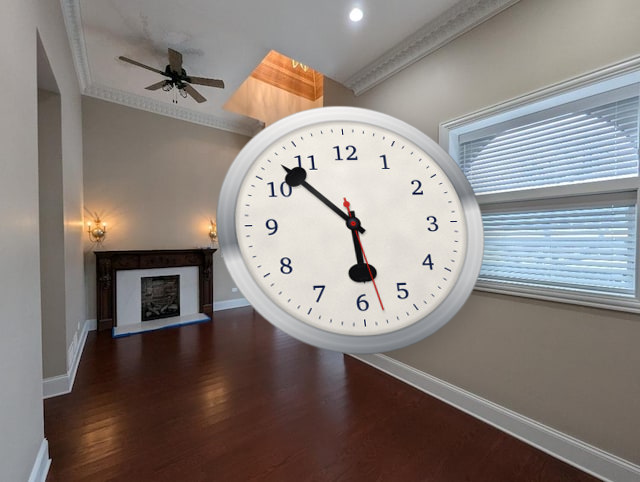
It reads h=5 m=52 s=28
